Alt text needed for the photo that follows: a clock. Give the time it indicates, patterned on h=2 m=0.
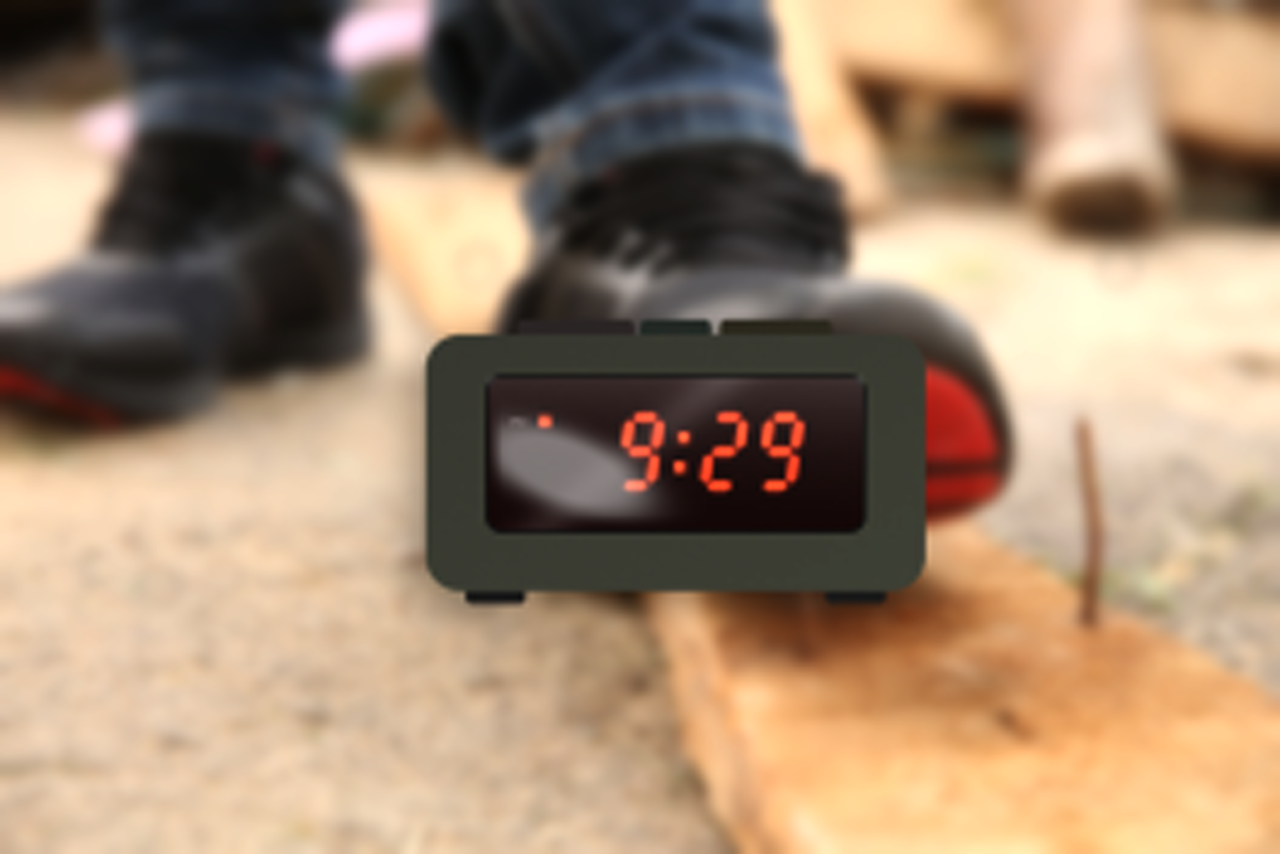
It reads h=9 m=29
